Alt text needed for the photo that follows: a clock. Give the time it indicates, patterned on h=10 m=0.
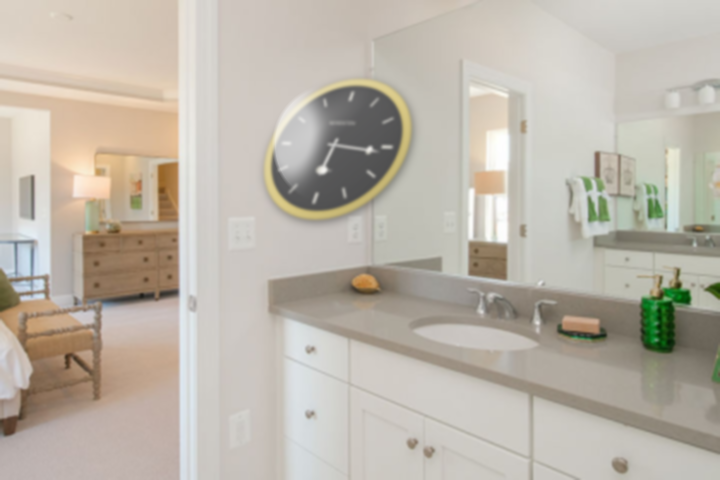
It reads h=6 m=16
